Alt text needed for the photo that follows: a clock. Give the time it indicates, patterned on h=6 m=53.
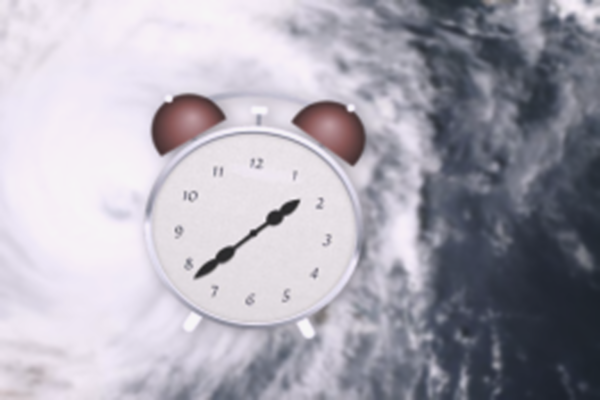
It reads h=1 m=38
